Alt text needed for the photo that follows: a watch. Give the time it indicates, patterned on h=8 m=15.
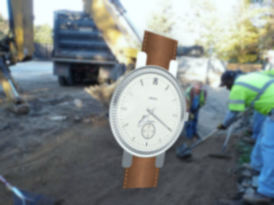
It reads h=7 m=20
